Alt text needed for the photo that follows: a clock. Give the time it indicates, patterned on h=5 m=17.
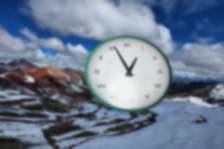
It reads h=12 m=56
